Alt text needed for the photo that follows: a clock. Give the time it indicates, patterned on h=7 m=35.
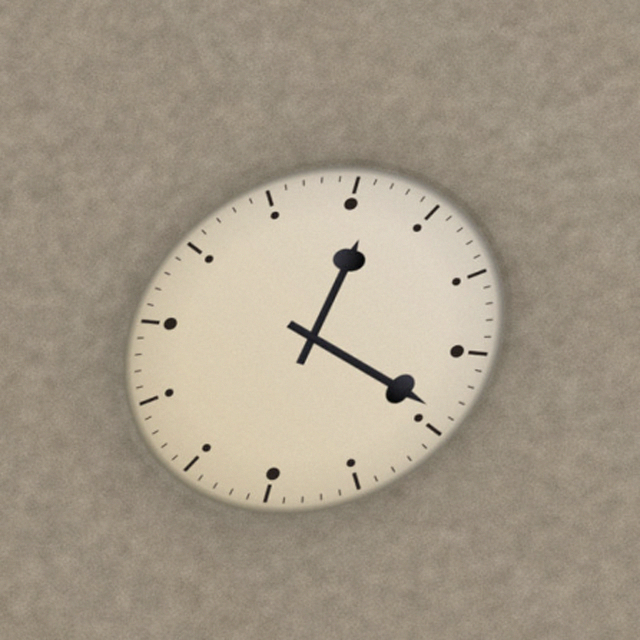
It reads h=12 m=19
